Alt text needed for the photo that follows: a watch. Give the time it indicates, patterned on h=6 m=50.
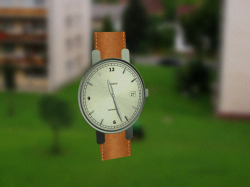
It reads h=11 m=27
